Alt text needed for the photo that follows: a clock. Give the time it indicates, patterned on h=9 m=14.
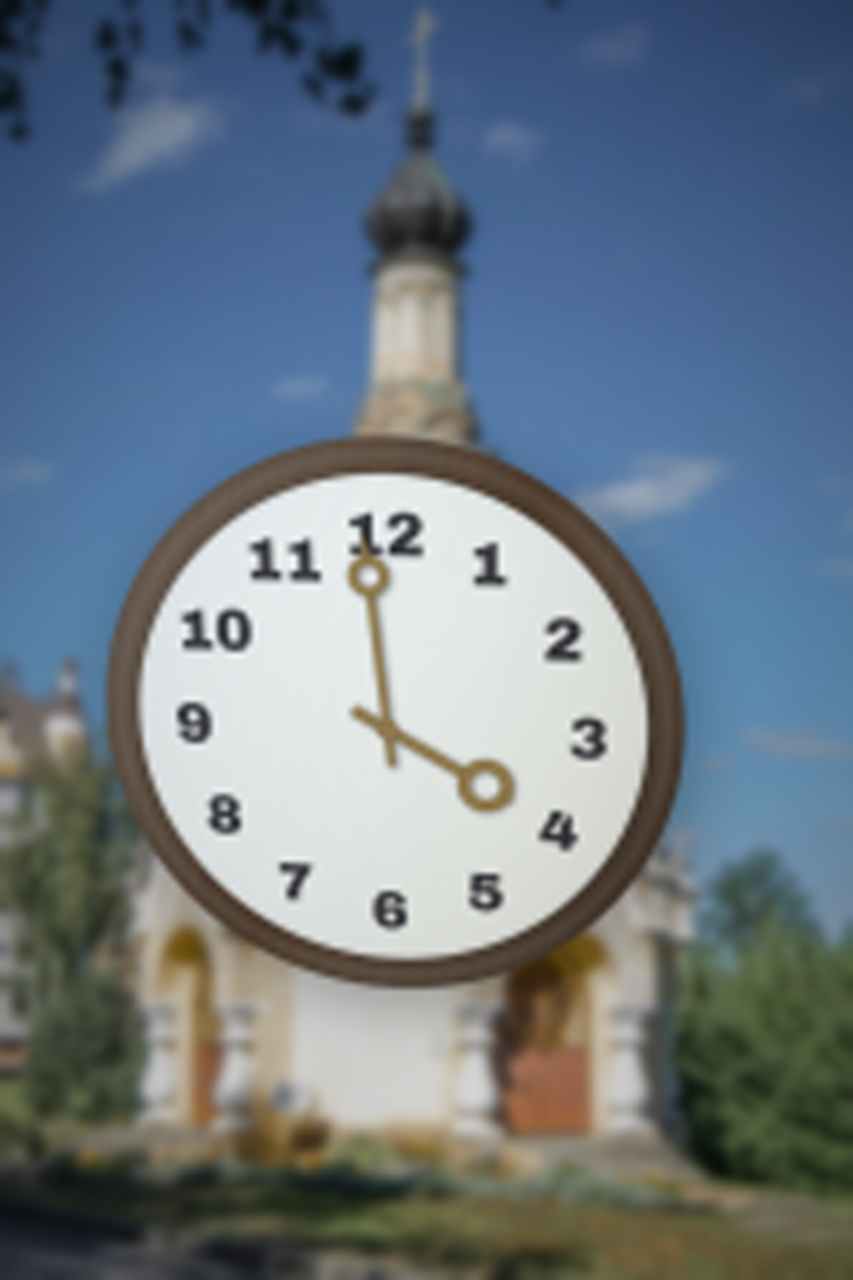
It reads h=3 m=59
